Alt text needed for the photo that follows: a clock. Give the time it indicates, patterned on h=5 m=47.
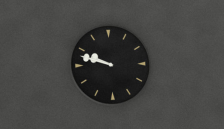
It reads h=9 m=48
